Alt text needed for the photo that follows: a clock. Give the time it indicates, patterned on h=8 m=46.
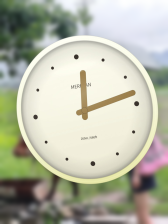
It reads h=12 m=13
